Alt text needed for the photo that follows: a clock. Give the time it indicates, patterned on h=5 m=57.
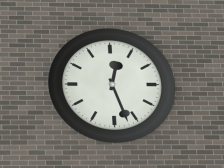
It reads h=12 m=27
